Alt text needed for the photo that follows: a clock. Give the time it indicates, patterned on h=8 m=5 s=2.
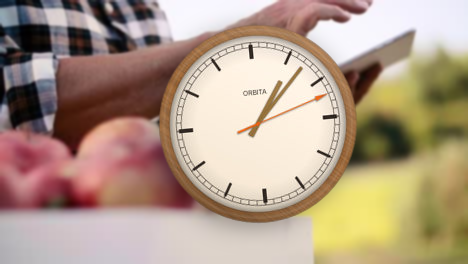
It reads h=1 m=7 s=12
